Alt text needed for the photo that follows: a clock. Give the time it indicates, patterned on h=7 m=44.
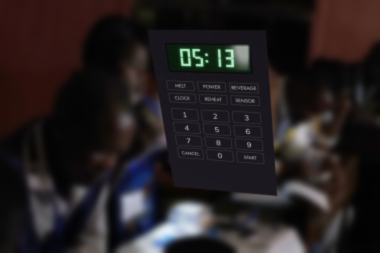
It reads h=5 m=13
